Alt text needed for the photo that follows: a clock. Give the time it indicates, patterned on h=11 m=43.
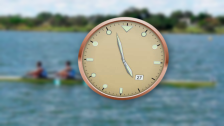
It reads h=4 m=57
